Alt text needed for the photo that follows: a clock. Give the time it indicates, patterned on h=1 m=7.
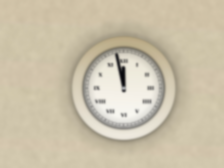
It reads h=11 m=58
